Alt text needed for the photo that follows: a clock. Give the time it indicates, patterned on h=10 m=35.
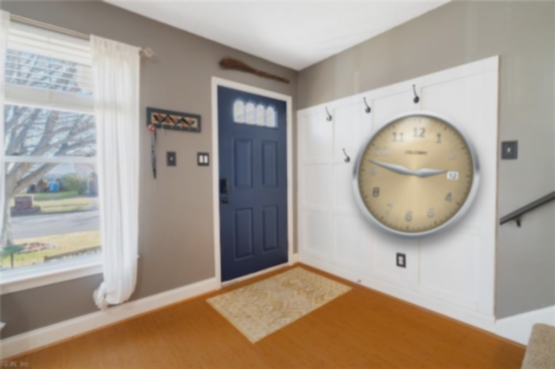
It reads h=2 m=47
